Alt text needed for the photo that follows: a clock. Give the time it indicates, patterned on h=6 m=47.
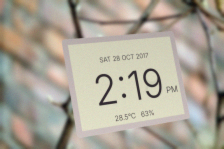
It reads h=2 m=19
